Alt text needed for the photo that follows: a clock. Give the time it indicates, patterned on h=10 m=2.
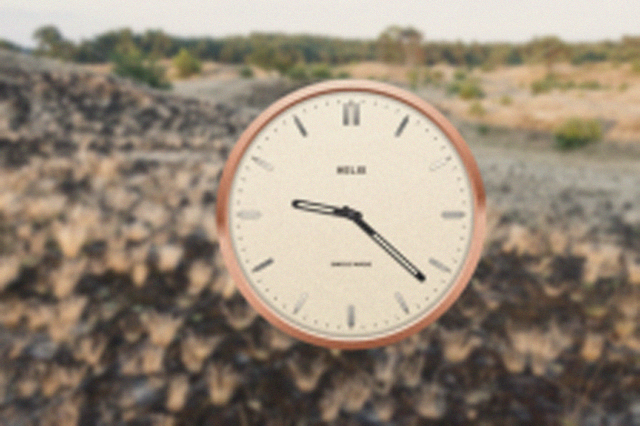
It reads h=9 m=22
